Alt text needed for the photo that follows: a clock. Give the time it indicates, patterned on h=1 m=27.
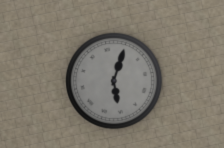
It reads h=6 m=5
